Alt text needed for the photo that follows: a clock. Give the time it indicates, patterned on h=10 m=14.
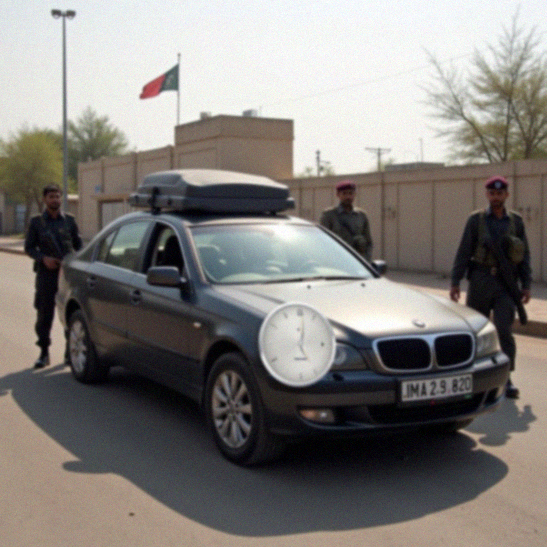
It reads h=5 m=1
